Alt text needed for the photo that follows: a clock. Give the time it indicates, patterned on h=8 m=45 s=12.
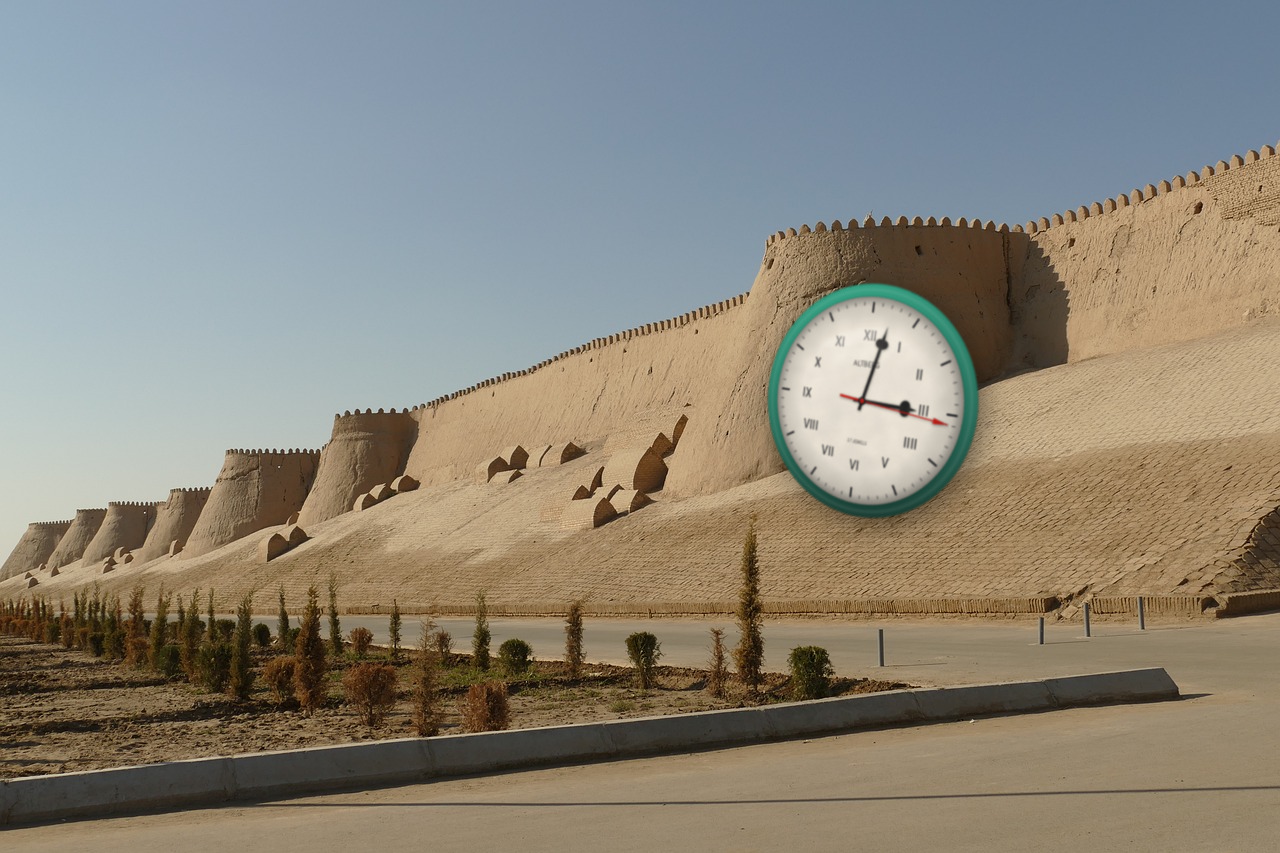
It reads h=3 m=2 s=16
